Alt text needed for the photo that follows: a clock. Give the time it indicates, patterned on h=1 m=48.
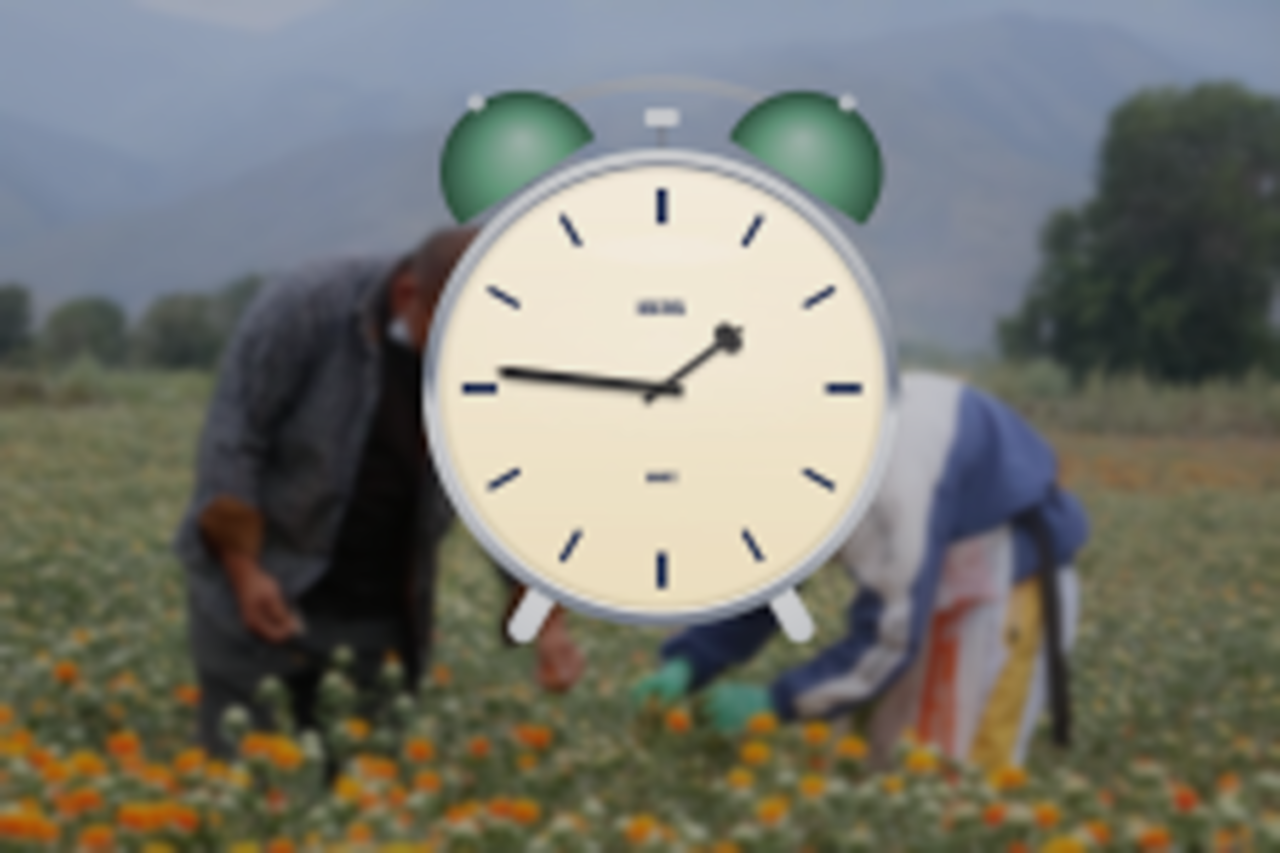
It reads h=1 m=46
